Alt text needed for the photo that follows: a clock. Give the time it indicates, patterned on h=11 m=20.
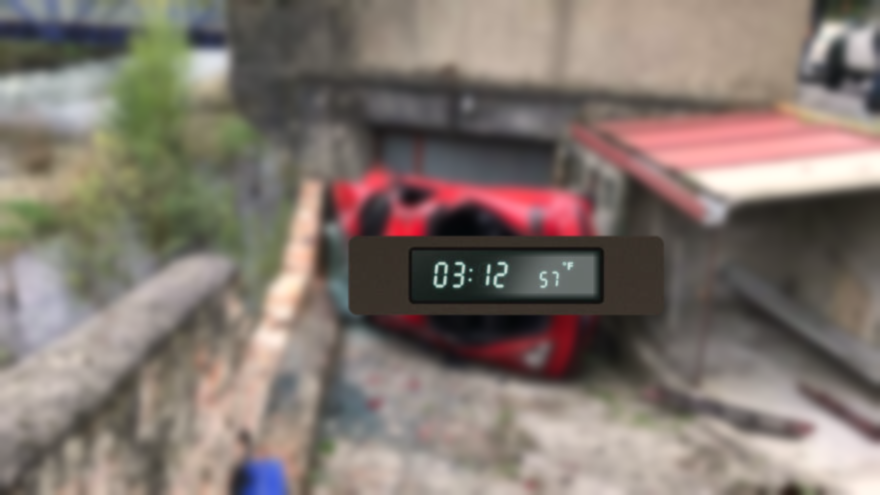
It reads h=3 m=12
